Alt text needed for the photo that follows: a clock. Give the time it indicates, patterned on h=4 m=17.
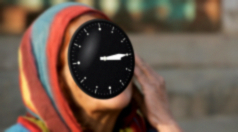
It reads h=3 m=15
